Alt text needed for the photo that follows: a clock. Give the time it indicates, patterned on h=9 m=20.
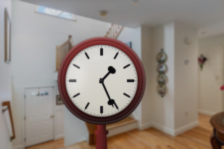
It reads h=1 m=26
